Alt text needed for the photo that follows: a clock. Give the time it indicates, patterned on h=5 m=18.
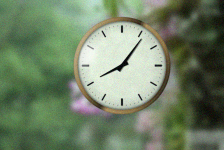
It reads h=8 m=6
